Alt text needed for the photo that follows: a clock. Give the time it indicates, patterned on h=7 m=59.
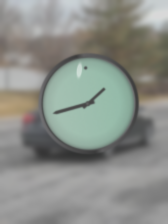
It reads h=1 m=43
